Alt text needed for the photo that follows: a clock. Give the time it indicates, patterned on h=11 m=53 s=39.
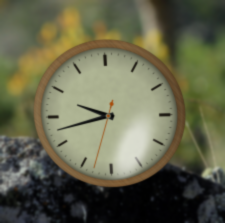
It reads h=9 m=42 s=33
